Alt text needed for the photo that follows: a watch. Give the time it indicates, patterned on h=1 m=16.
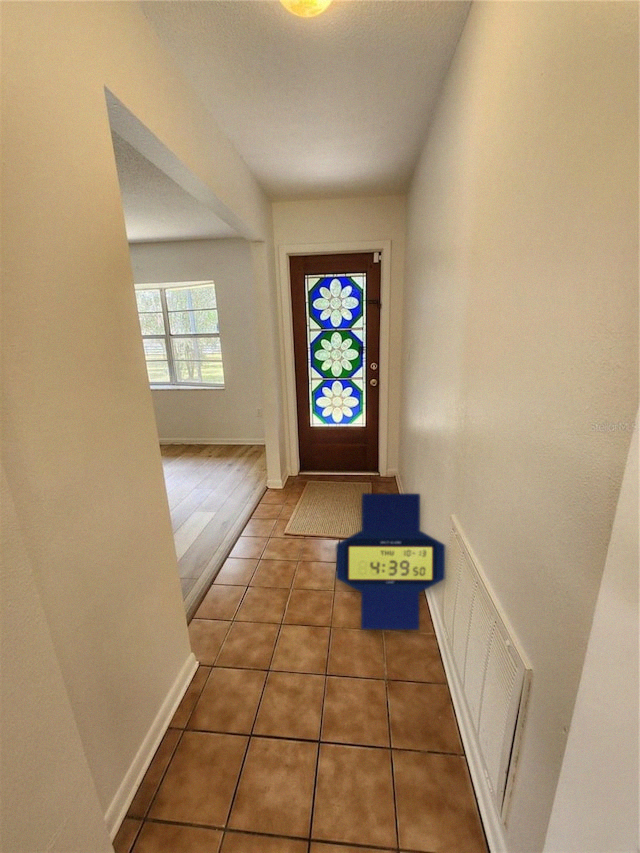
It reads h=4 m=39
